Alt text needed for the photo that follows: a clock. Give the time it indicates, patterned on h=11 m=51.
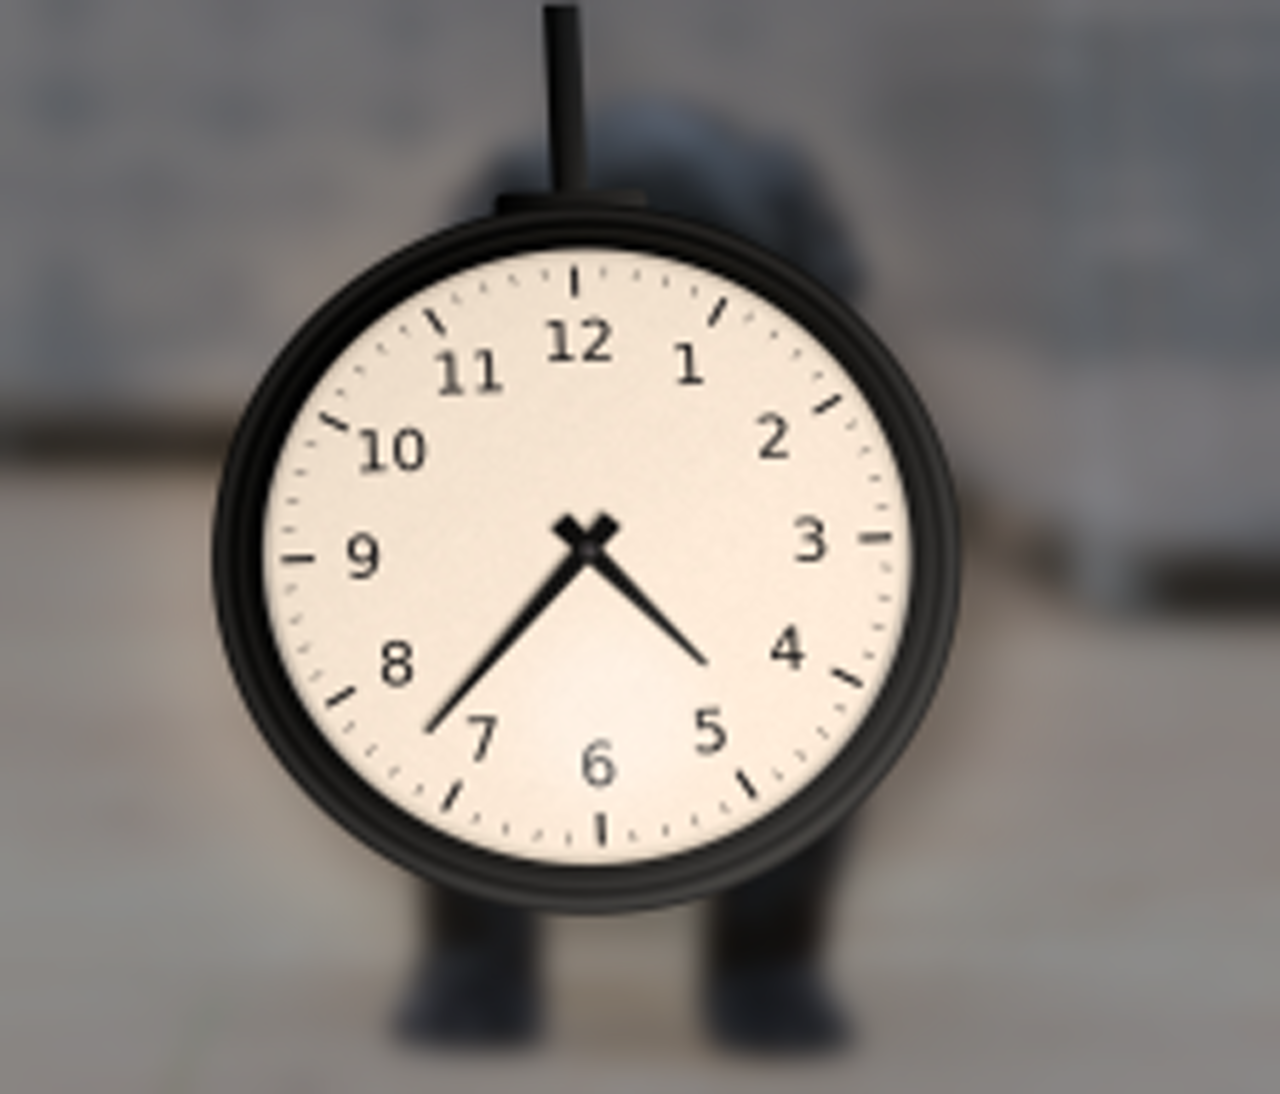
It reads h=4 m=37
